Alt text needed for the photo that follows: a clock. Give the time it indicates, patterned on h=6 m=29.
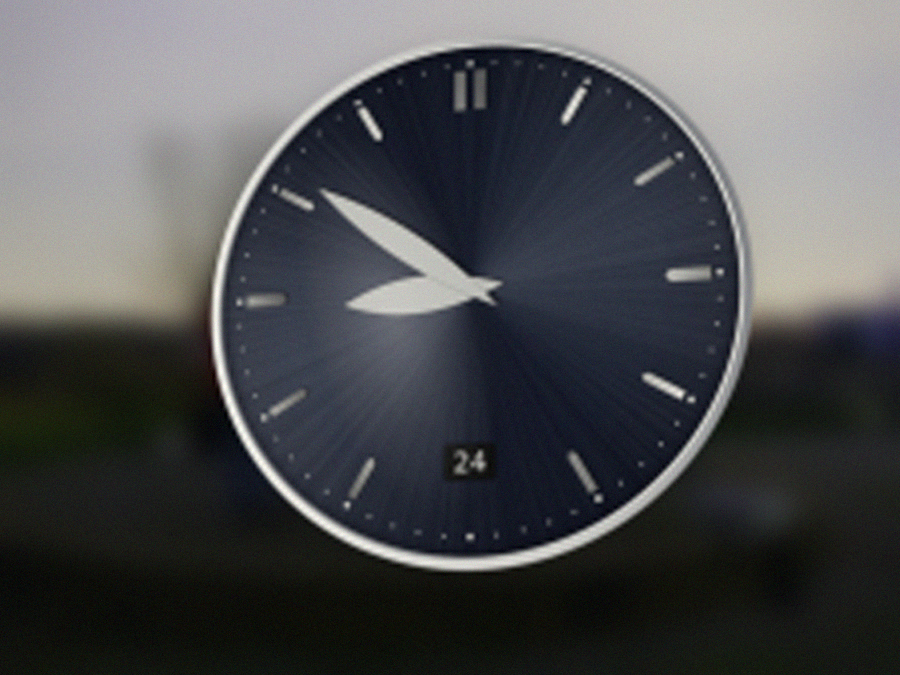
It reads h=8 m=51
